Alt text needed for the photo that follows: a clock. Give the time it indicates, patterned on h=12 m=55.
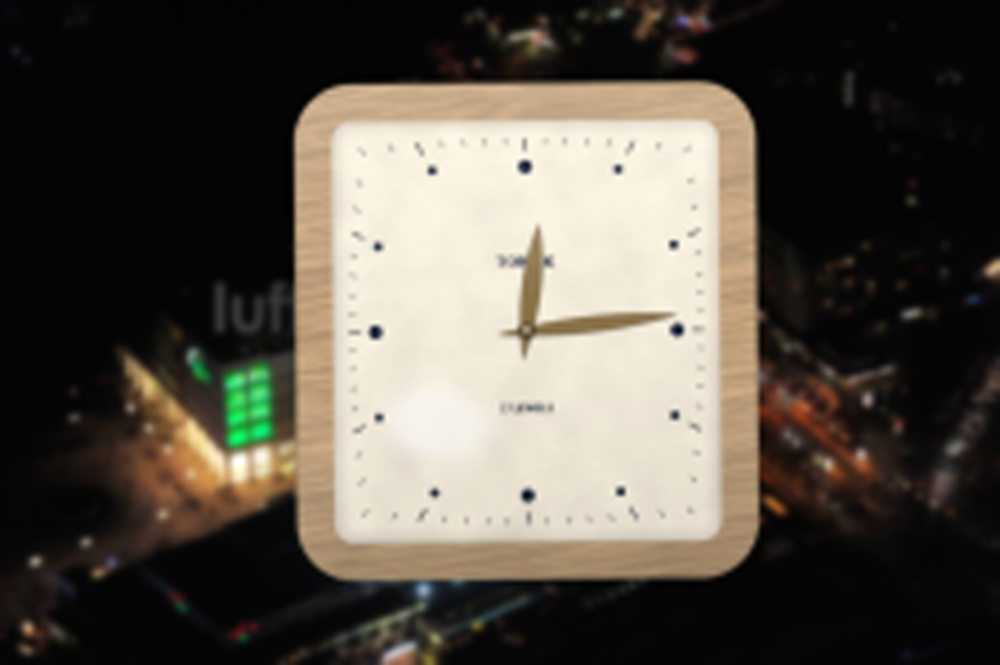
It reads h=12 m=14
